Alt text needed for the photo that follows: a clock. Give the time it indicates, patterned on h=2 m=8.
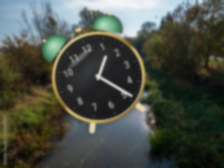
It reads h=1 m=24
